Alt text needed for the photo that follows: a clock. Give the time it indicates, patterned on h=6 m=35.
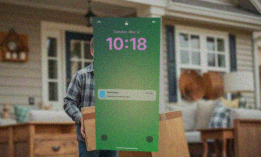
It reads h=10 m=18
